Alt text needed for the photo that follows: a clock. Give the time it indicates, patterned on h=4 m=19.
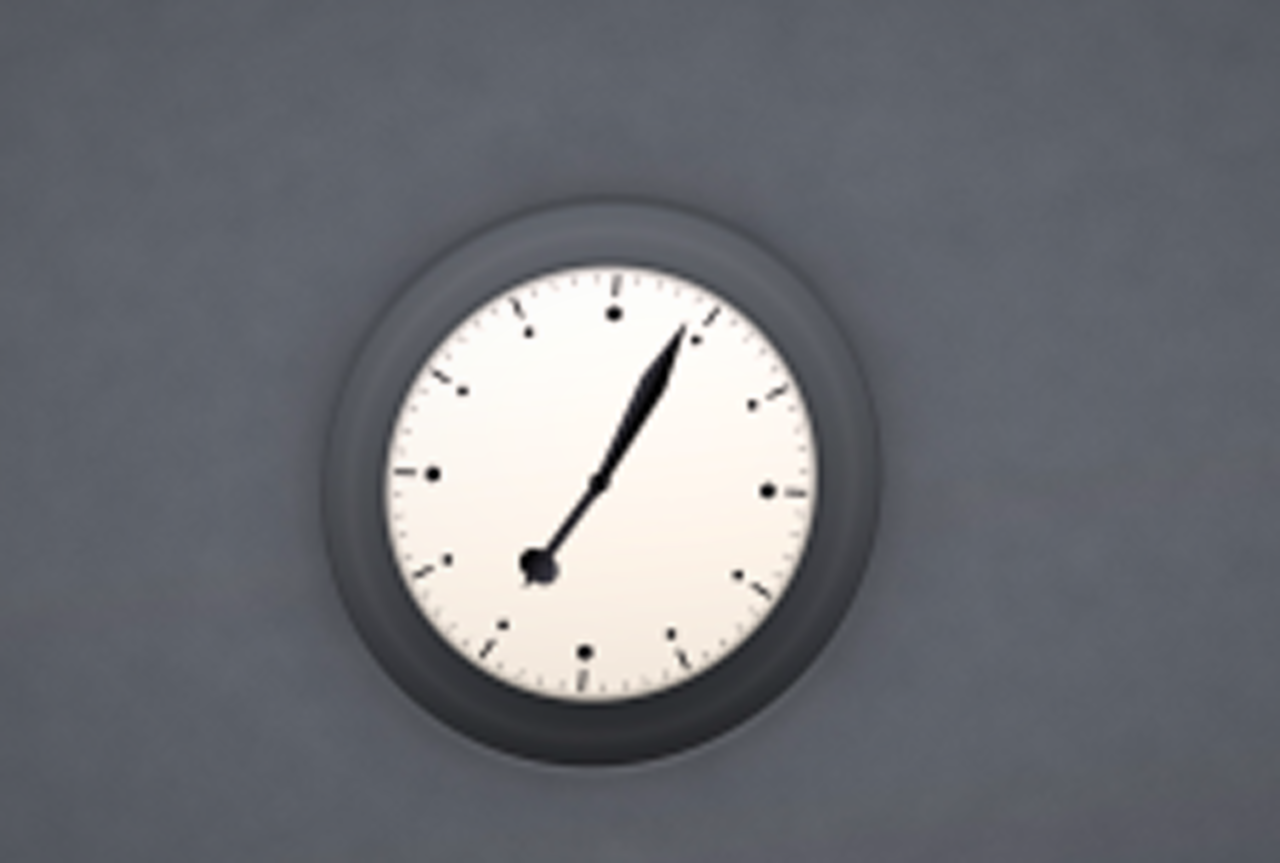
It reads h=7 m=4
